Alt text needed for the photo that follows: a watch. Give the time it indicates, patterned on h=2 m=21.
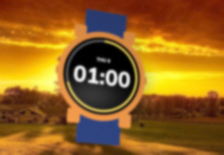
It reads h=1 m=0
